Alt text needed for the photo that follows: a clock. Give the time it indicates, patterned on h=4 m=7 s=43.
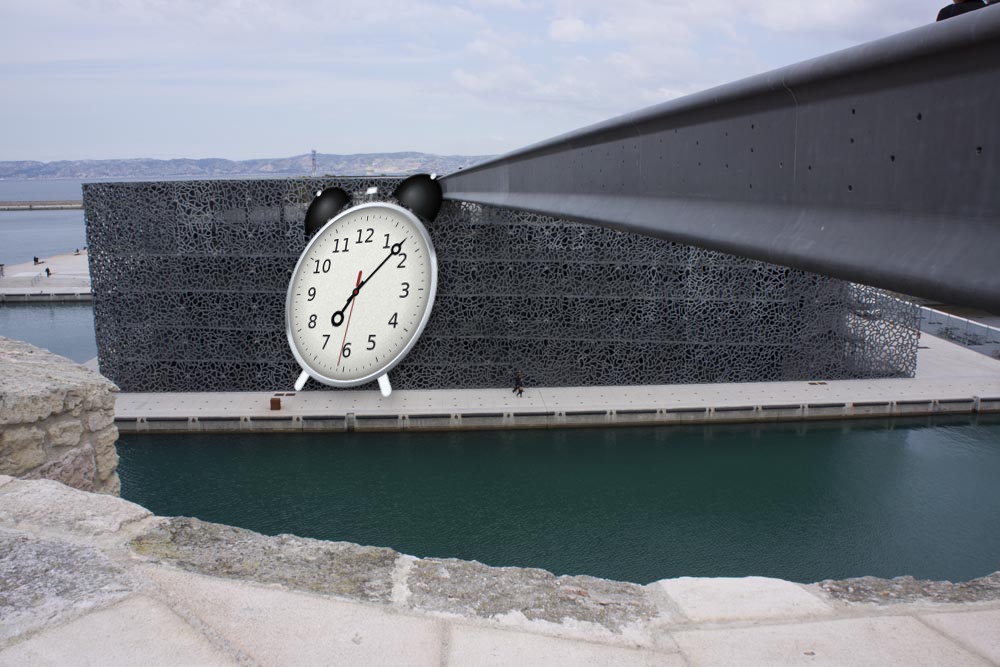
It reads h=7 m=7 s=31
